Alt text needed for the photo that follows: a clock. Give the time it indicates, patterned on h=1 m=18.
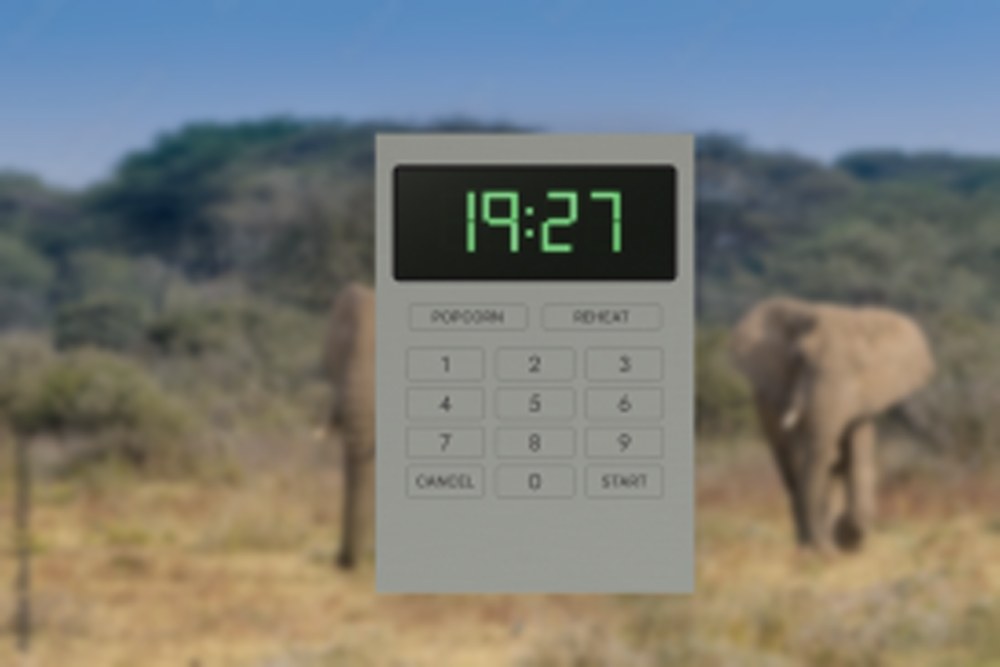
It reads h=19 m=27
